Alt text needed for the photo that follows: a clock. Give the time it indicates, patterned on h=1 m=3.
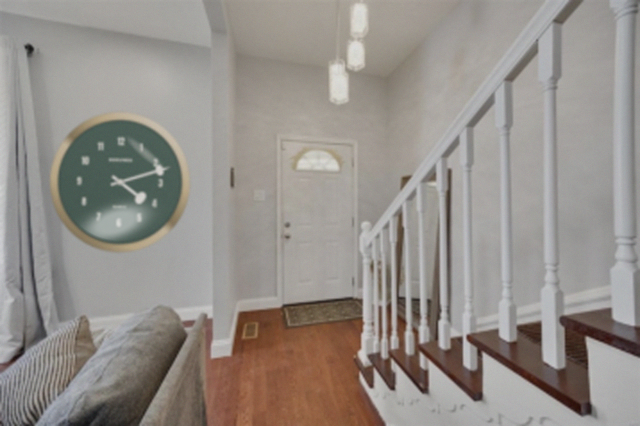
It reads h=4 m=12
